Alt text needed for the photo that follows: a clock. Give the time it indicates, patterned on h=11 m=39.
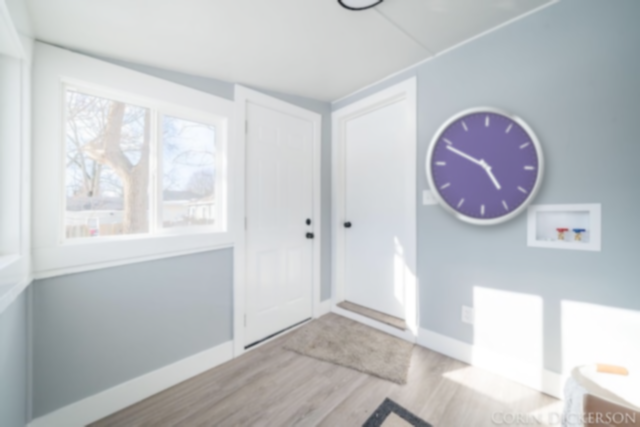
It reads h=4 m=49
